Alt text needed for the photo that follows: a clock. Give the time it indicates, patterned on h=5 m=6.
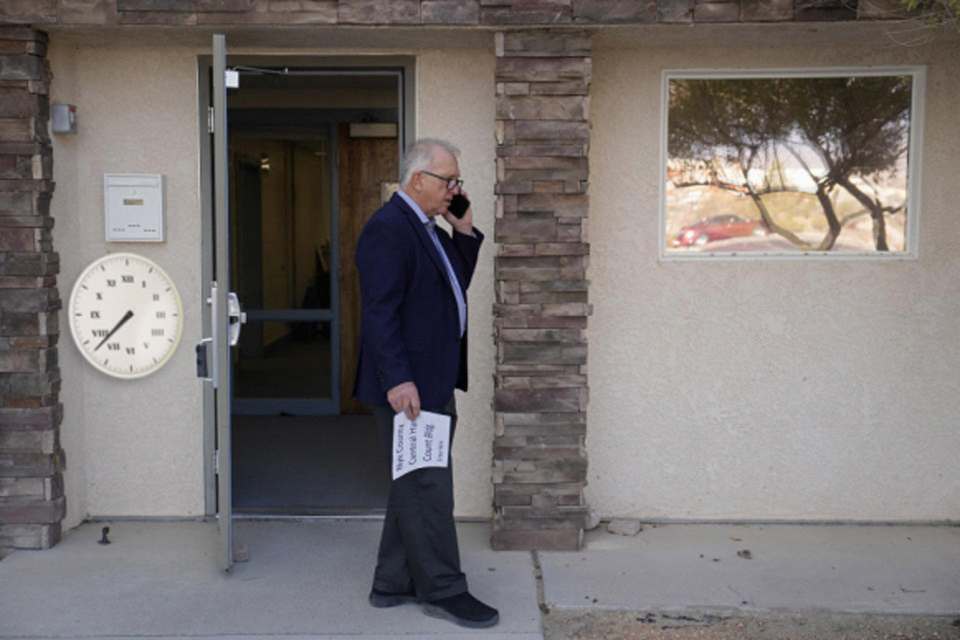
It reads h=7 m=38
